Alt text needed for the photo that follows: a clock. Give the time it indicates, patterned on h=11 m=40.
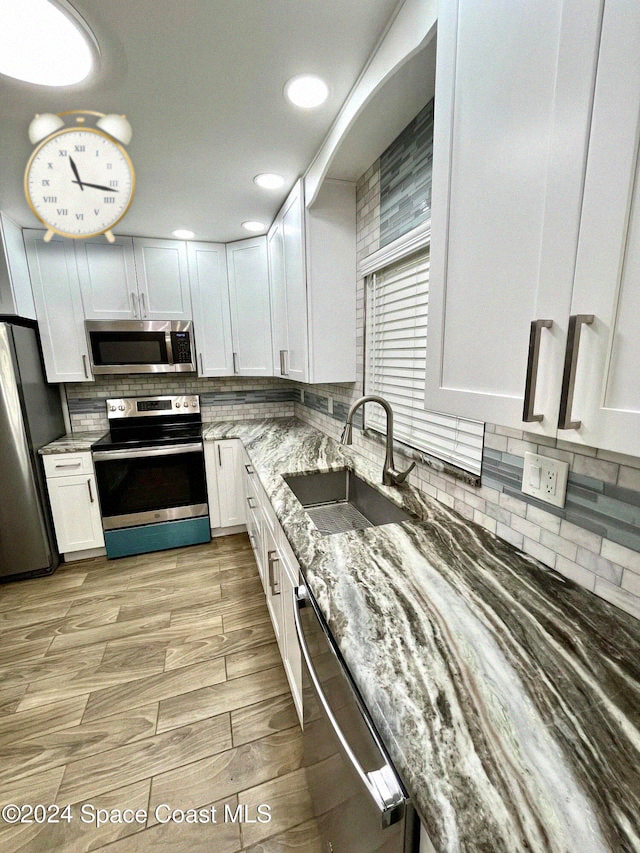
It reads h=11 m=17
